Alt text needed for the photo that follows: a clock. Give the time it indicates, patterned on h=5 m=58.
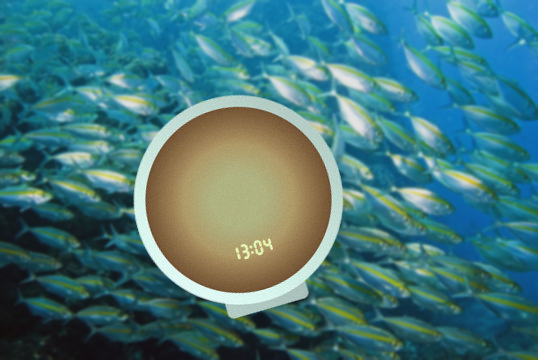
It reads h=13 m=4
